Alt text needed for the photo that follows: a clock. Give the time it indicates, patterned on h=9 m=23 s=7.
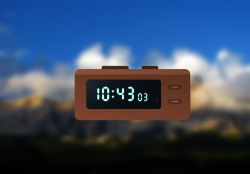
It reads h=10 m=43 s=3
